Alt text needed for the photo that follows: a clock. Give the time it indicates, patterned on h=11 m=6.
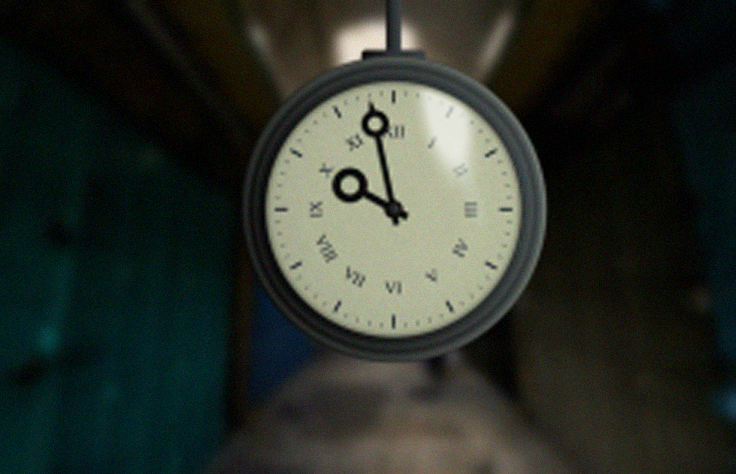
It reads h=9 m=58
